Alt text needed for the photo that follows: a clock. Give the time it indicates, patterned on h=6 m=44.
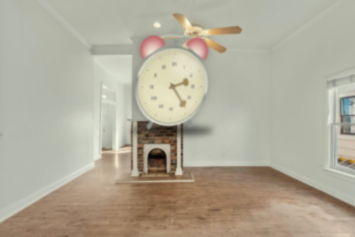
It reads h=2 m=24
